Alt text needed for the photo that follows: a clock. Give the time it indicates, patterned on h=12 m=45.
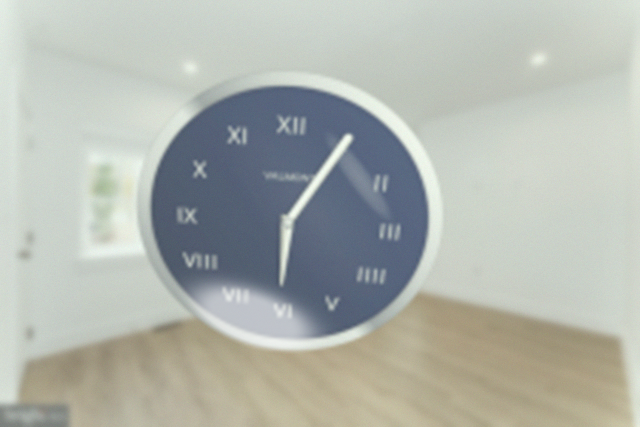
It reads h=6 m=5
